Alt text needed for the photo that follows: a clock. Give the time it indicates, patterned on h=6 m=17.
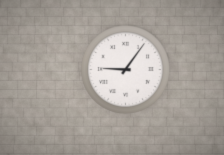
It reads h=9 m=6
